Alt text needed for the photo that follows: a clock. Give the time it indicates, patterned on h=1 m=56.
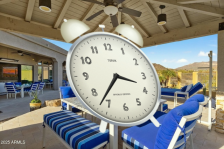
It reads h=3 m=37
